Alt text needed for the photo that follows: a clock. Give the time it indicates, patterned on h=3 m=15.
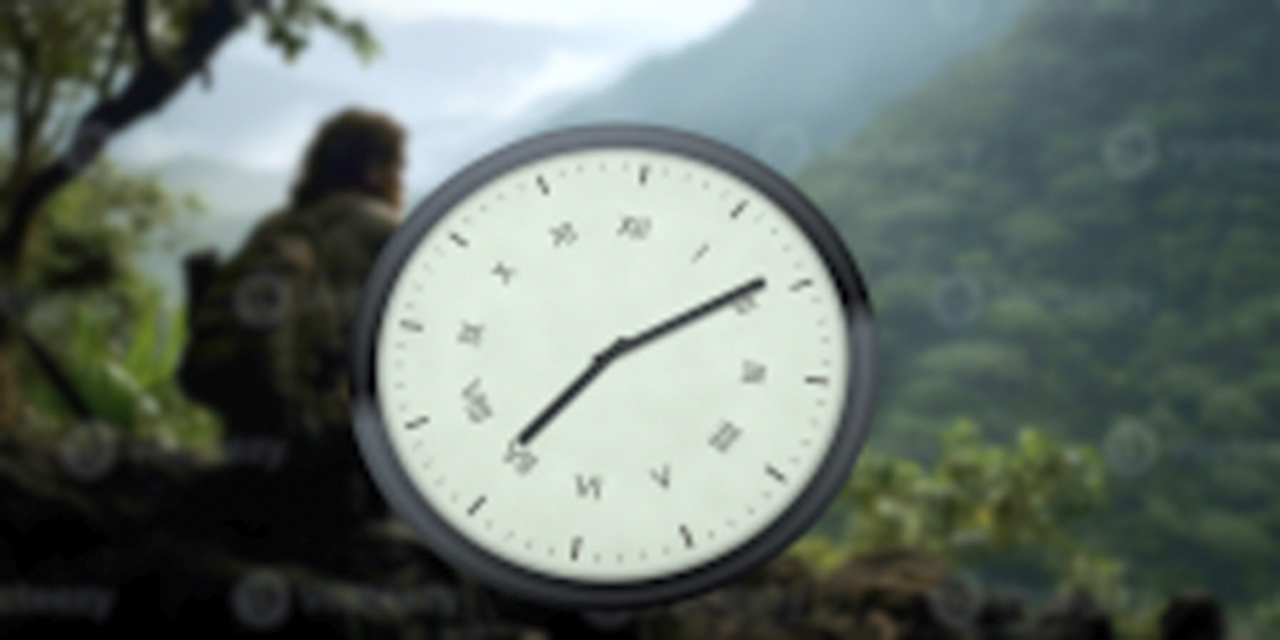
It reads h=7 m=9
